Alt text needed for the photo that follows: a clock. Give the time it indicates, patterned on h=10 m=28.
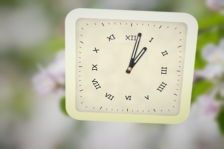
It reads h=1 m=2
